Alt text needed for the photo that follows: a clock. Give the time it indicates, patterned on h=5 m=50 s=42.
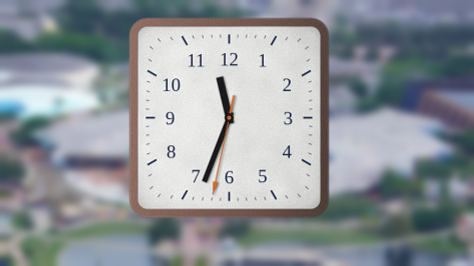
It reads h=11 m=33 s=32
